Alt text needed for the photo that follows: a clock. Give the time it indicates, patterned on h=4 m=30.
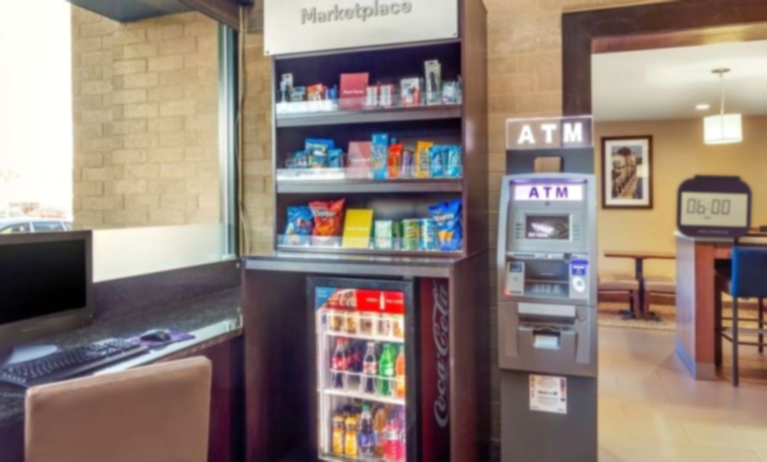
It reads h=6 m=0
